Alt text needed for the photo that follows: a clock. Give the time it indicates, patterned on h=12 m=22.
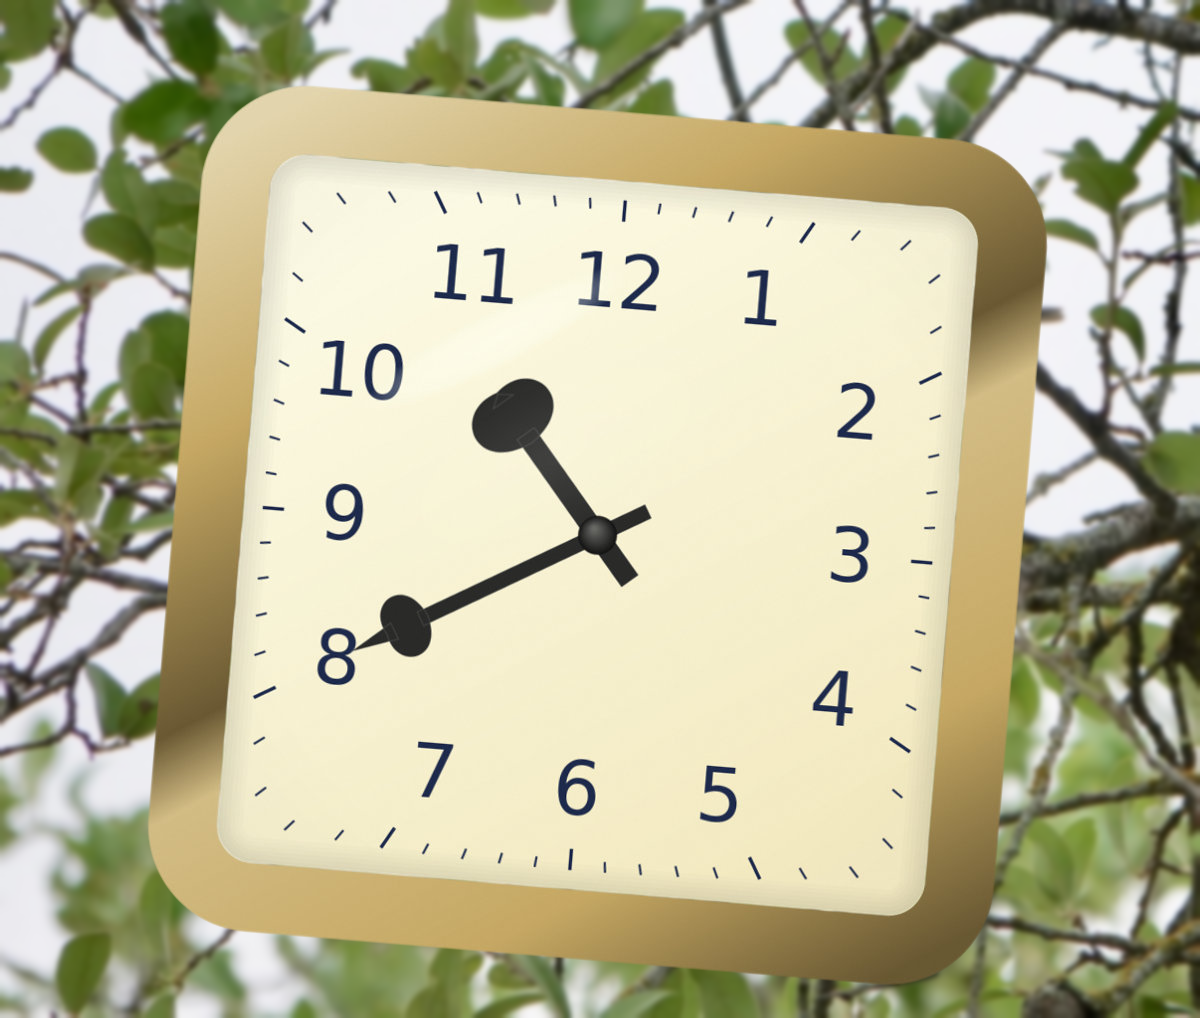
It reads h=10 m=40
